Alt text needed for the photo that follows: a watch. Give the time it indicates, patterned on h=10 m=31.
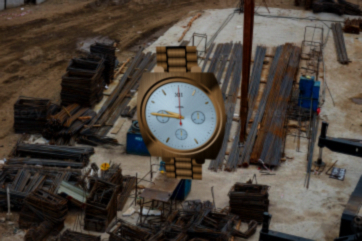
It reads h=9 m=46
